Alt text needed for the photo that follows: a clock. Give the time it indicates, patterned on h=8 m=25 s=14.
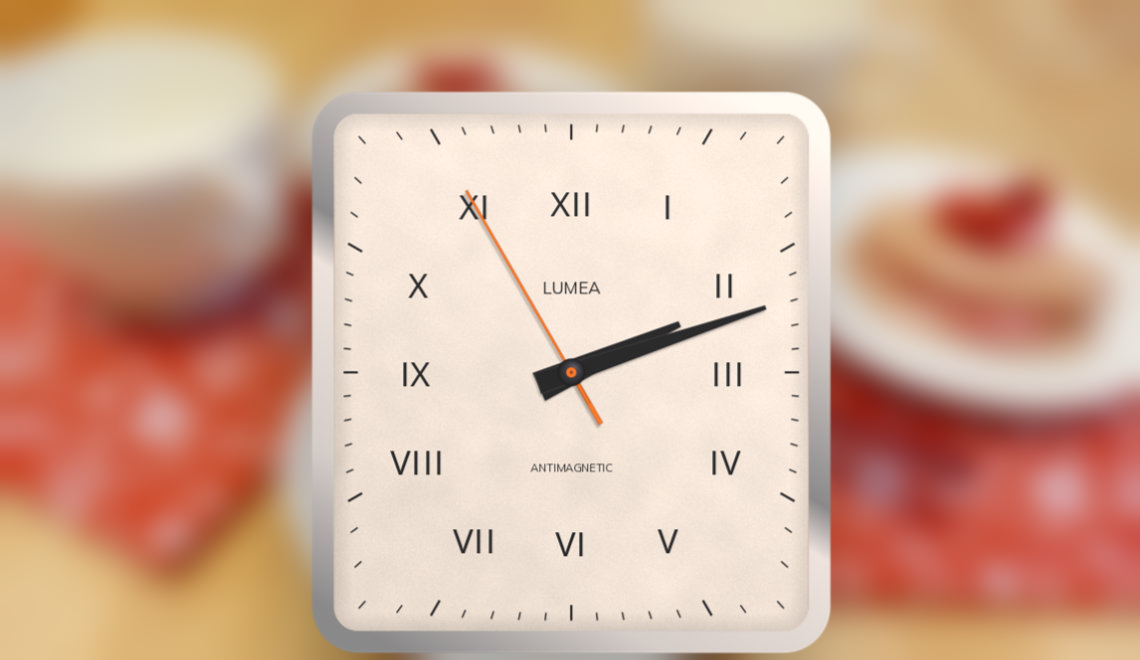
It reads h=2 m=11 s=55
